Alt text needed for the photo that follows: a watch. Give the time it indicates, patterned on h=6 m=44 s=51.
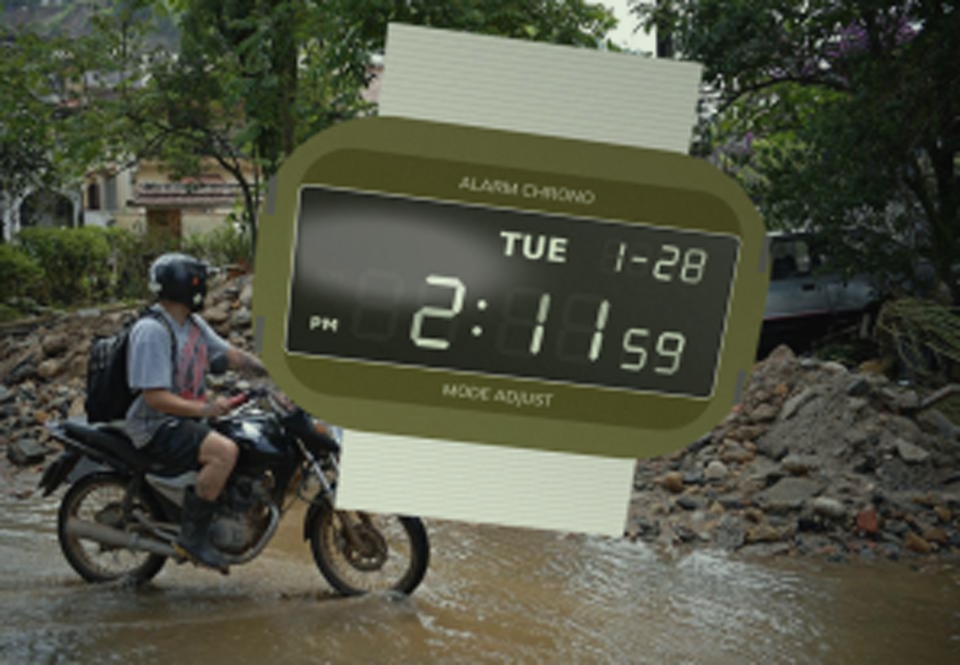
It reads h=2 m=11 s=59
